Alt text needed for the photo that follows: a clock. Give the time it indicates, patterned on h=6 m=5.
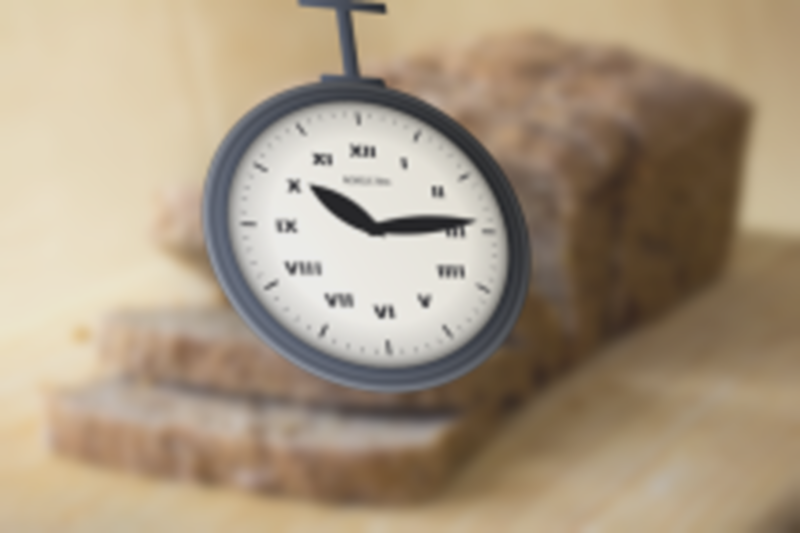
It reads h=10 m=14
